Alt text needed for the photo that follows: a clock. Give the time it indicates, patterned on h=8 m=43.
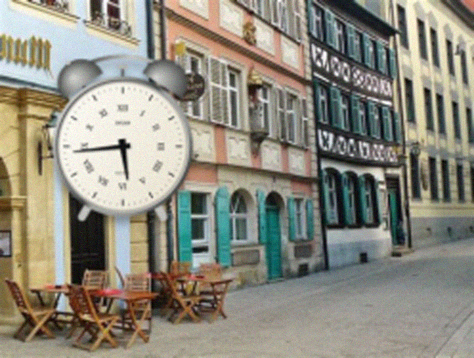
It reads h=5 m=44
